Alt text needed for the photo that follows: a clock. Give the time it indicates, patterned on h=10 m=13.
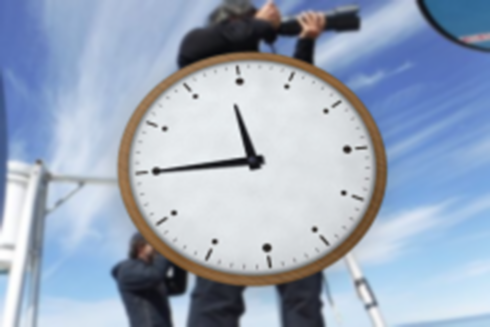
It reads h=11 m=45
